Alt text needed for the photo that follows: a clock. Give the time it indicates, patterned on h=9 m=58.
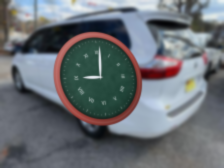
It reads h=9 m=1
